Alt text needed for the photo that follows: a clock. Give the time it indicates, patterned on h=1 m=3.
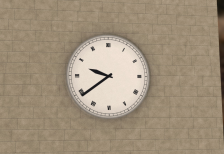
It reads h=9 m=39
